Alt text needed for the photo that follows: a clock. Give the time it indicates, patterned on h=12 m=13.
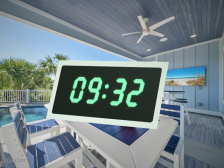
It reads h=9 m=32
